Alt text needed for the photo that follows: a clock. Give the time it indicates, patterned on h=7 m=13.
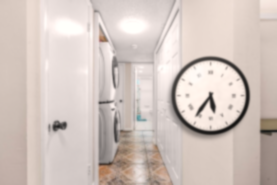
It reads h=5 m=36
